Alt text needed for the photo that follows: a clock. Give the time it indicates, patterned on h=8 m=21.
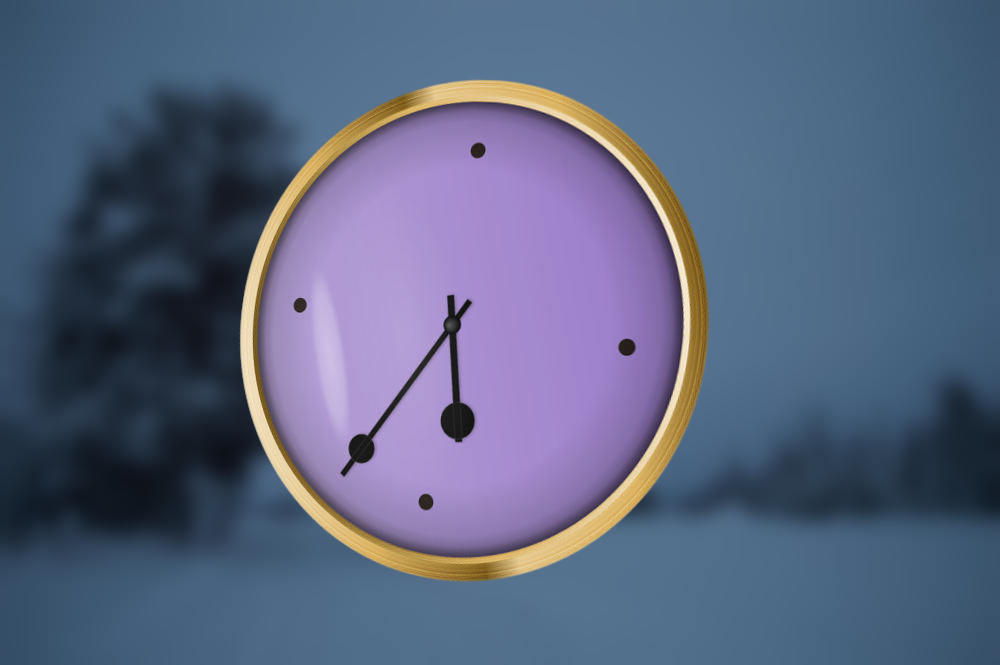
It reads h=5 m=35
